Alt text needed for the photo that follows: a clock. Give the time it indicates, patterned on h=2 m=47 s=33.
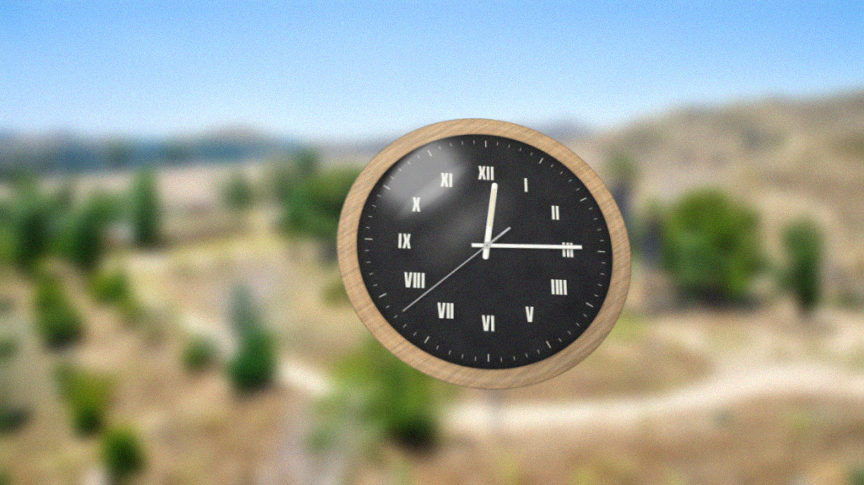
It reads h=12 m=14 s=38
